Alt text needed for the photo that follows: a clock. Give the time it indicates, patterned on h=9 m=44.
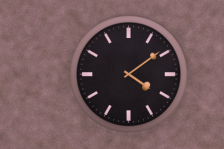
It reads h=4 m=9
